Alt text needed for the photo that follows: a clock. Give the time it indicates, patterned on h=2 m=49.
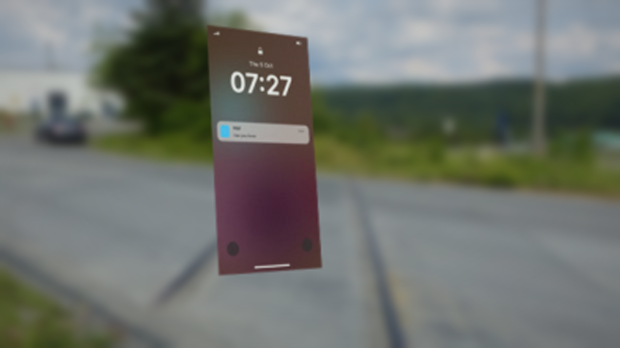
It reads h=7 m=27
